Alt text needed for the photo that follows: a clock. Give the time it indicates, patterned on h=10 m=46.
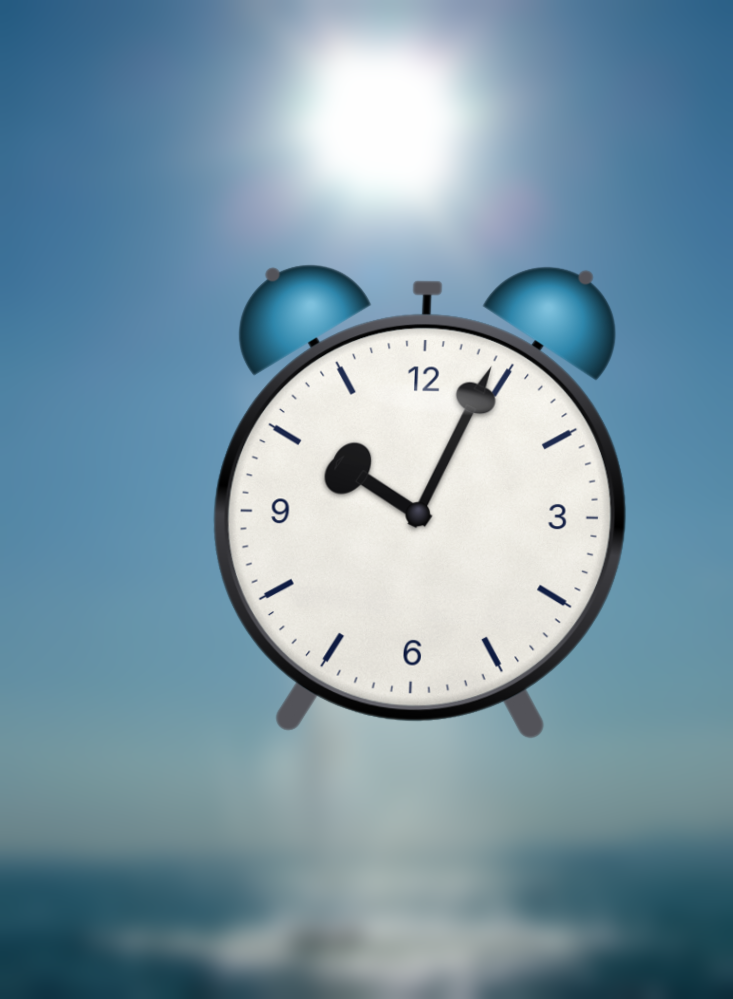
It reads h=10 m=4
